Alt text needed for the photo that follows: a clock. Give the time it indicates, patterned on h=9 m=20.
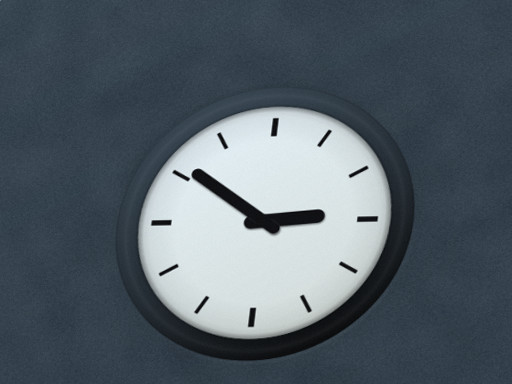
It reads h=2 m=51
